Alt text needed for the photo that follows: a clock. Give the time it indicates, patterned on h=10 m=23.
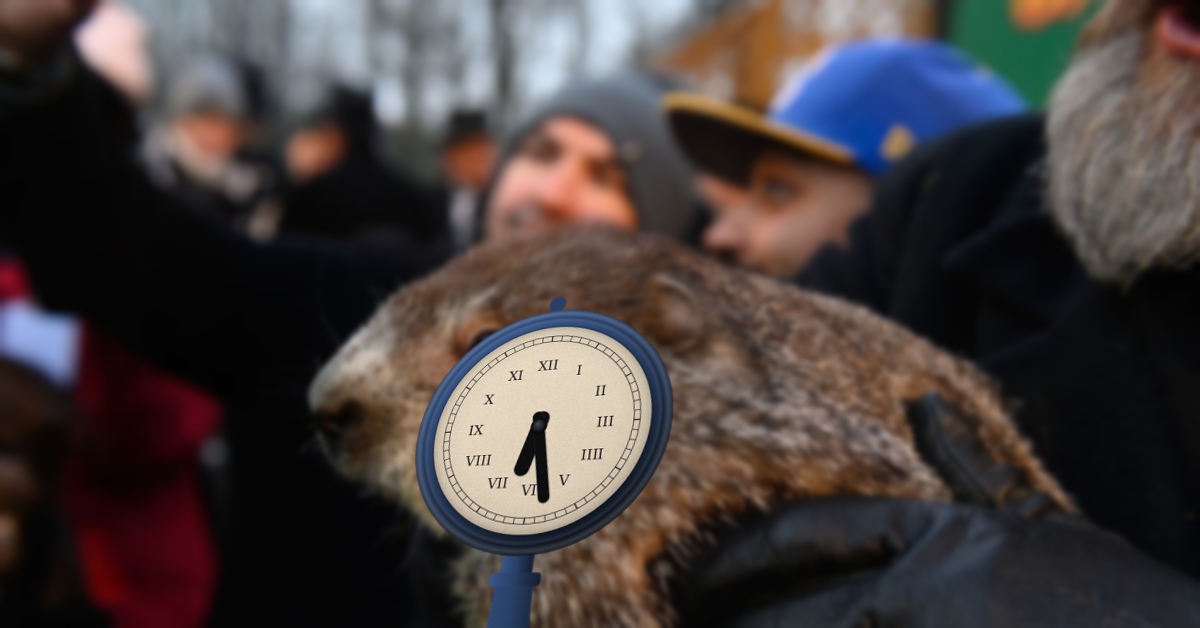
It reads h=6 m=28
